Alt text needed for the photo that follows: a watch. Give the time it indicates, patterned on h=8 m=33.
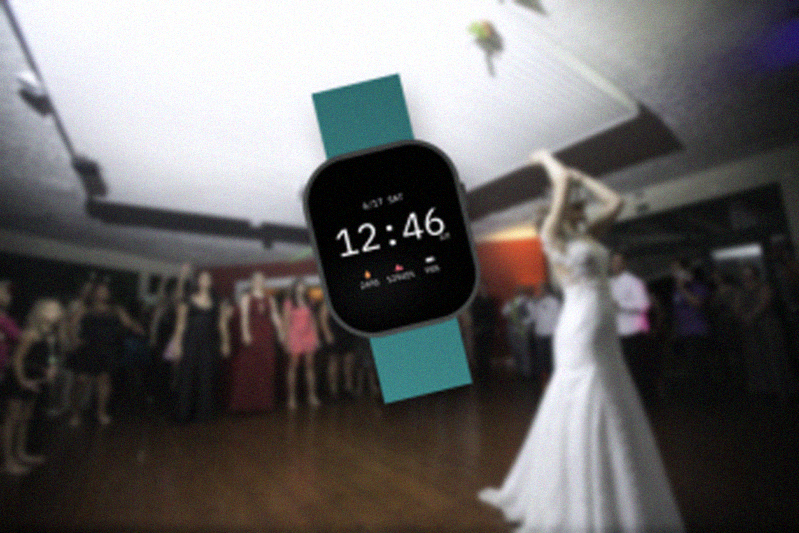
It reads h=12 m=46
